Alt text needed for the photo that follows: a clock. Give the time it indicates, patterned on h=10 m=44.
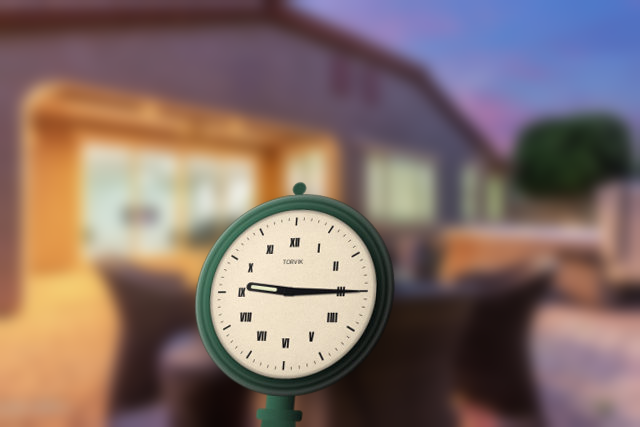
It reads h=9 m=15
